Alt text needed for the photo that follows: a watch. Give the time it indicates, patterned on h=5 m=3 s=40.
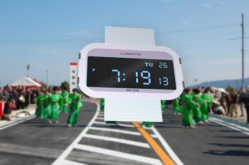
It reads h=7 m=19 s=13
